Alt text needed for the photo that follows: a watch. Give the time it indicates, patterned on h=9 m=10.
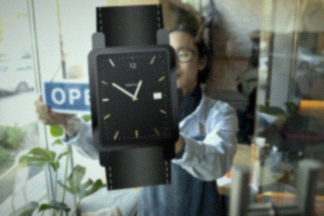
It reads h=12 m=51
